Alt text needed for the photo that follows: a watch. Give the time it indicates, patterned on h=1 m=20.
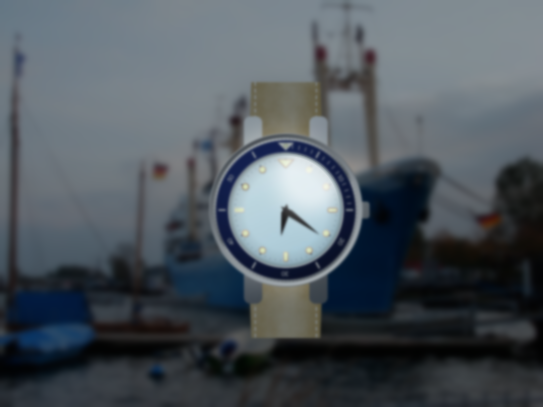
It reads h=6 m=21
